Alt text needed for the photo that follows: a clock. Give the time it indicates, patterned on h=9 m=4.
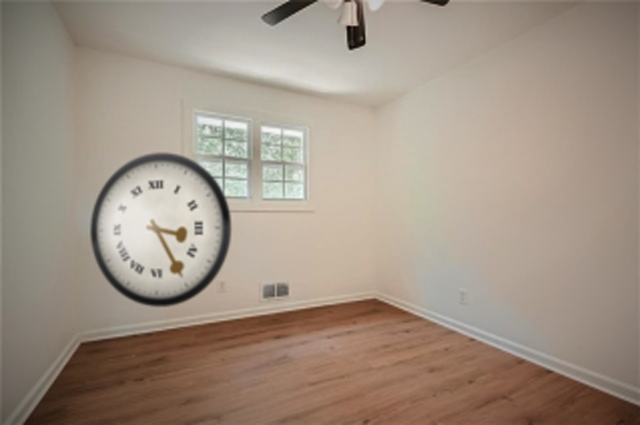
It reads h=3 m=25
